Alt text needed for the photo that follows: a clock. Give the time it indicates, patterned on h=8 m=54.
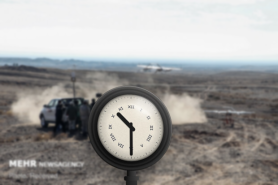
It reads h=10 m=30
